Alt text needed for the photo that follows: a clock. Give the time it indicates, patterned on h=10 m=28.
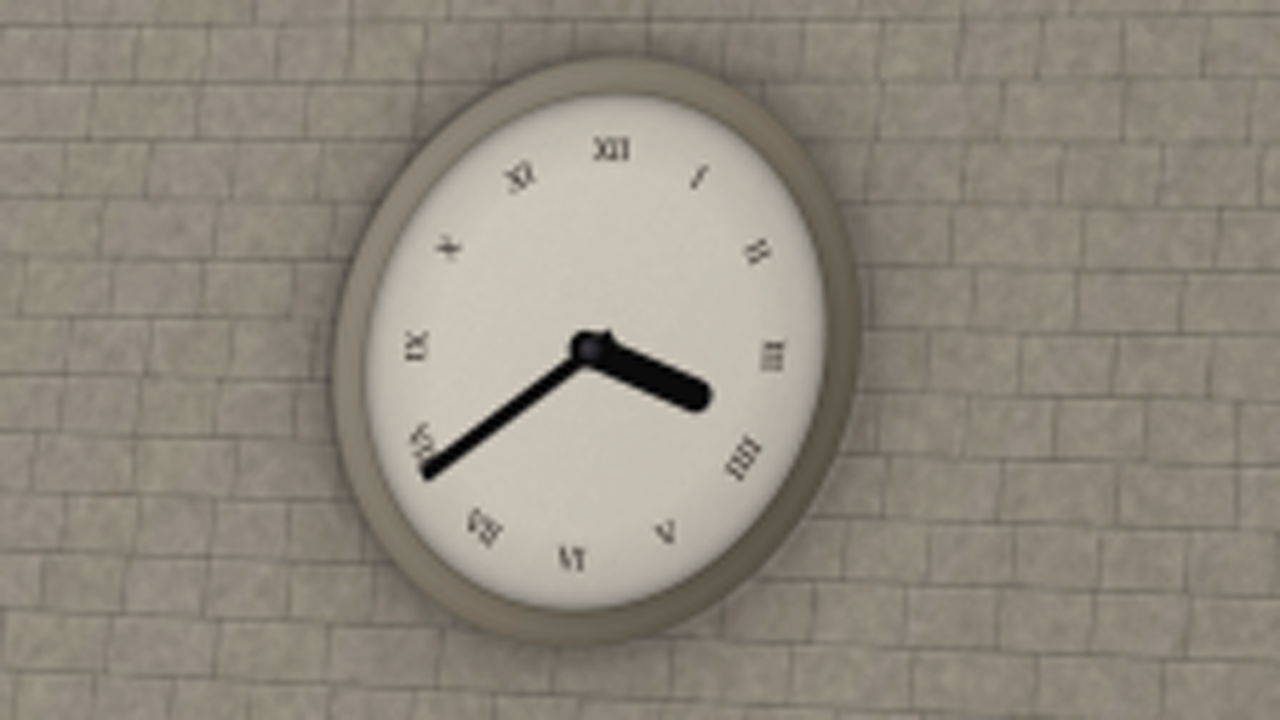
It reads h=3 m=39
